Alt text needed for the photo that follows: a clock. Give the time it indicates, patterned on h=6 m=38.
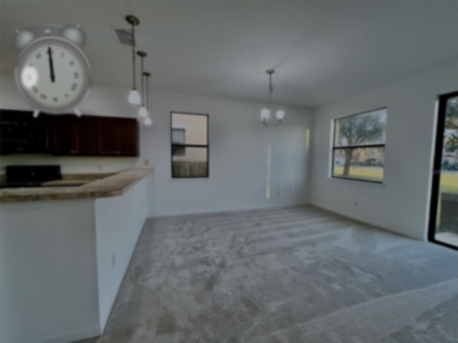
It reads h=12 m=0
